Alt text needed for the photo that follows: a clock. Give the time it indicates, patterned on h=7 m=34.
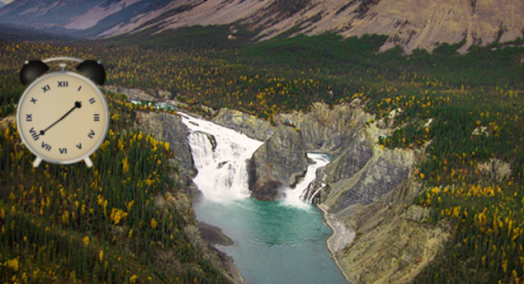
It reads h=1 m=39
